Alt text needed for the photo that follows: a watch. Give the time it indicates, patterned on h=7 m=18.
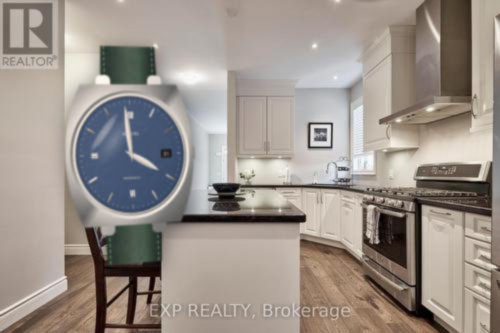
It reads h=3 m=59
